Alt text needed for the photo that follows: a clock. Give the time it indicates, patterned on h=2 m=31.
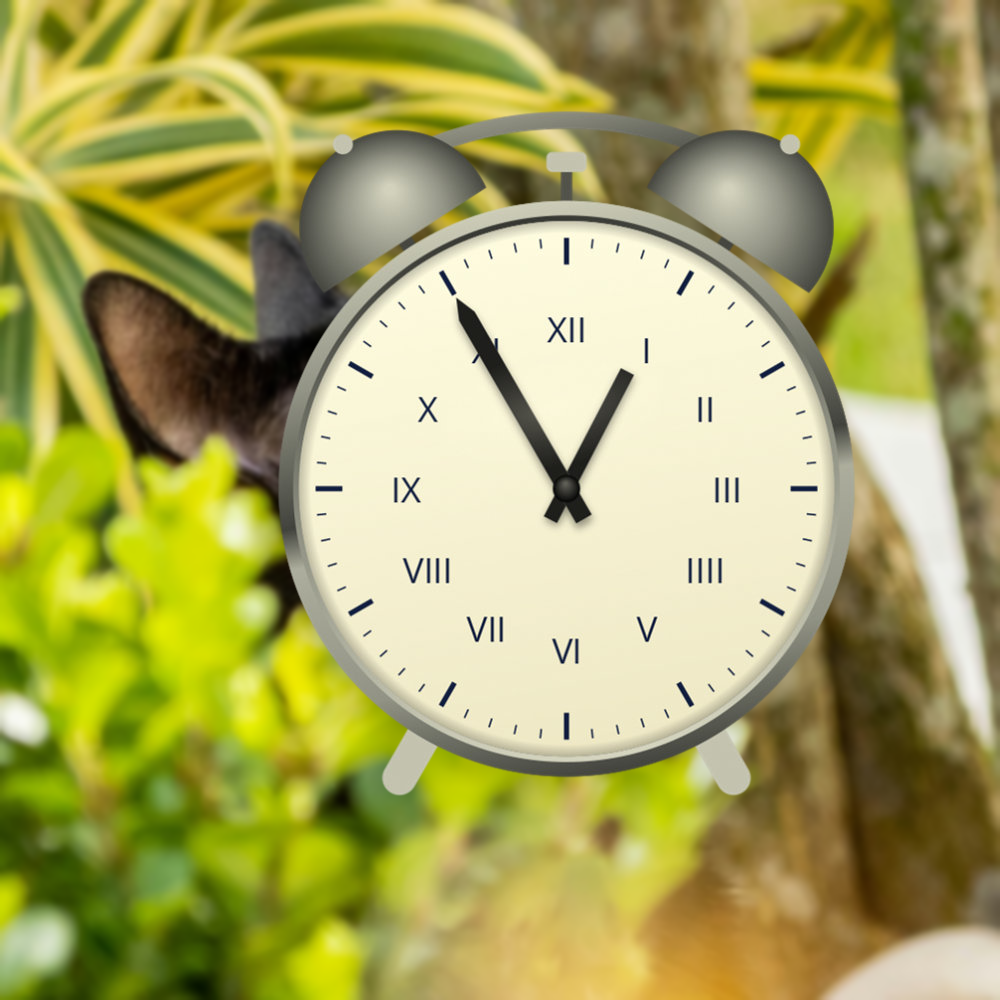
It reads h=12 m=55
